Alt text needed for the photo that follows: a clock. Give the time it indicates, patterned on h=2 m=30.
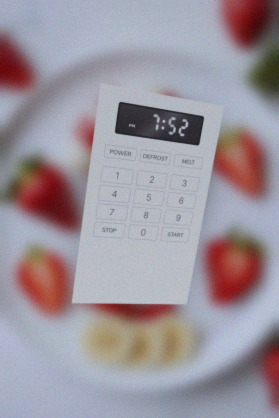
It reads h=7 m=52
